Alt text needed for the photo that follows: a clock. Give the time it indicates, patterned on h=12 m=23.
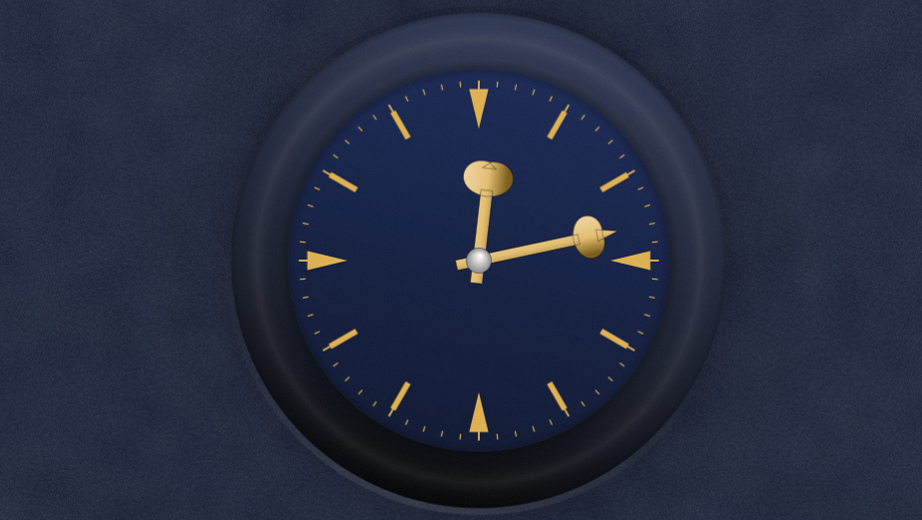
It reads h=12 m=13
